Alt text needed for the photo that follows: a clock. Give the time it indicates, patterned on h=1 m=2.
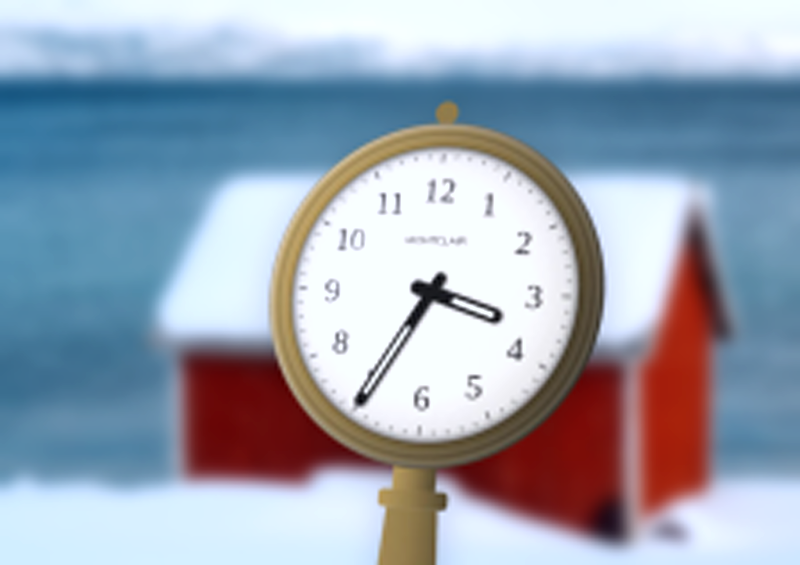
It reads h=3 m=35
